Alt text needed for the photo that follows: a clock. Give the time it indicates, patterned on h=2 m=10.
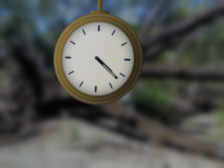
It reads h=4 m=22
